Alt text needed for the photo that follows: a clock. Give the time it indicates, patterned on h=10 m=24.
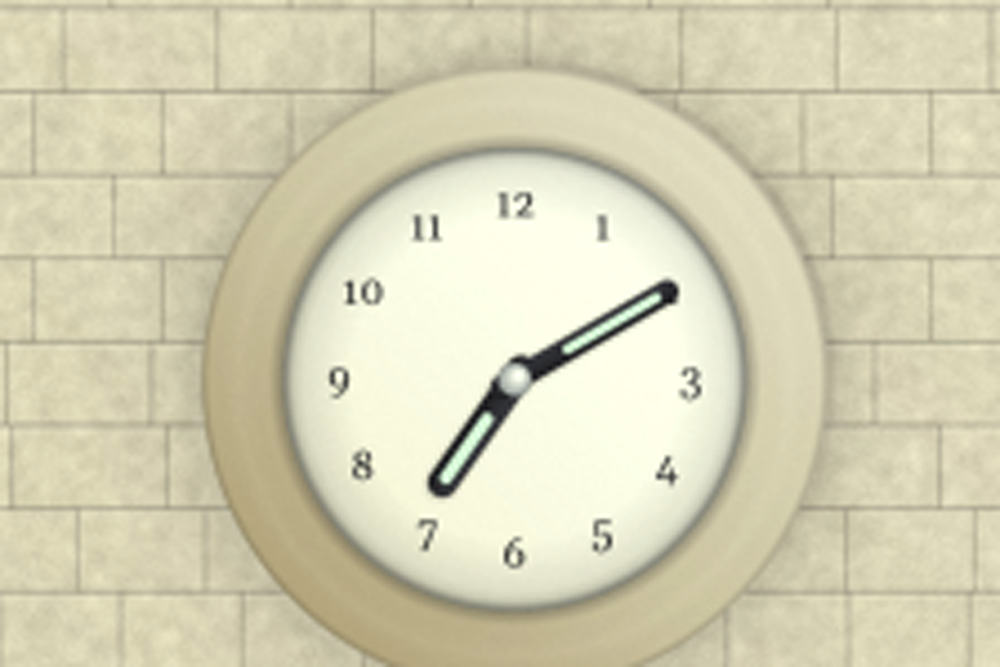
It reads h=7 m=10
